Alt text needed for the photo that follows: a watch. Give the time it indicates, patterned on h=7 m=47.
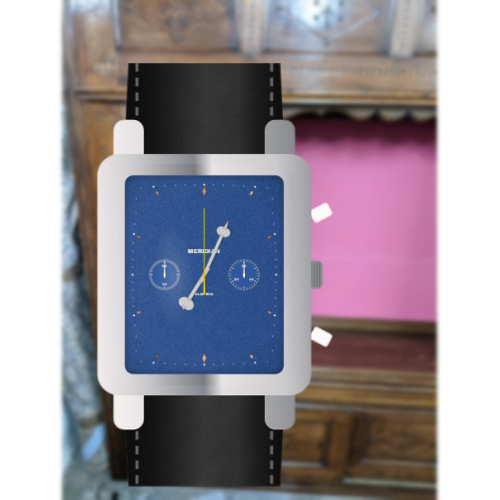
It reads h=7 m=4
